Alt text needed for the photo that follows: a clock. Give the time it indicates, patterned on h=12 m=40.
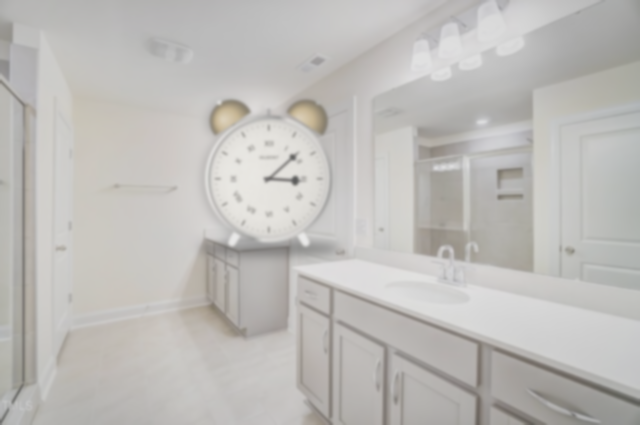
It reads h=3 m=8
